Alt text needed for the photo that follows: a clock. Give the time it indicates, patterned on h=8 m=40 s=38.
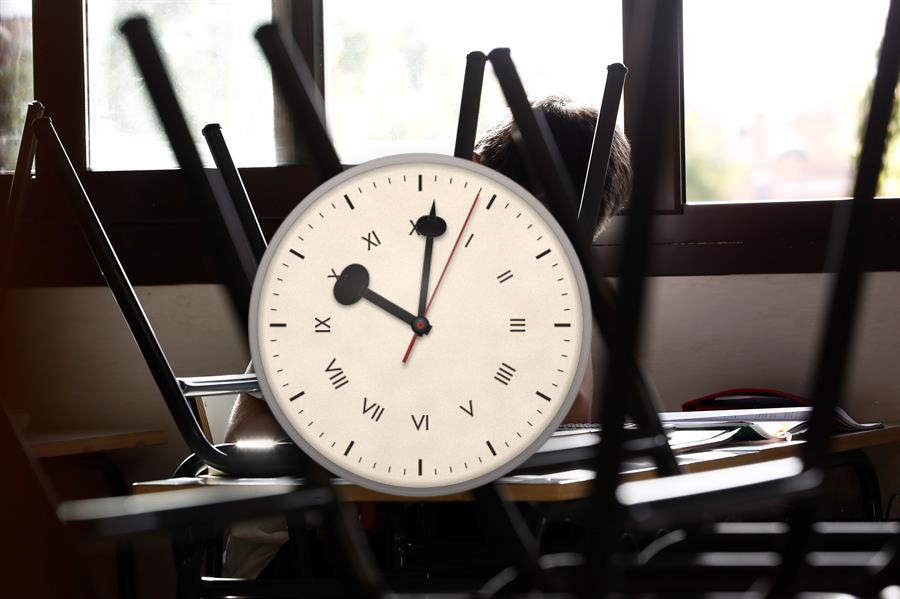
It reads h=10 m=1 s=4
